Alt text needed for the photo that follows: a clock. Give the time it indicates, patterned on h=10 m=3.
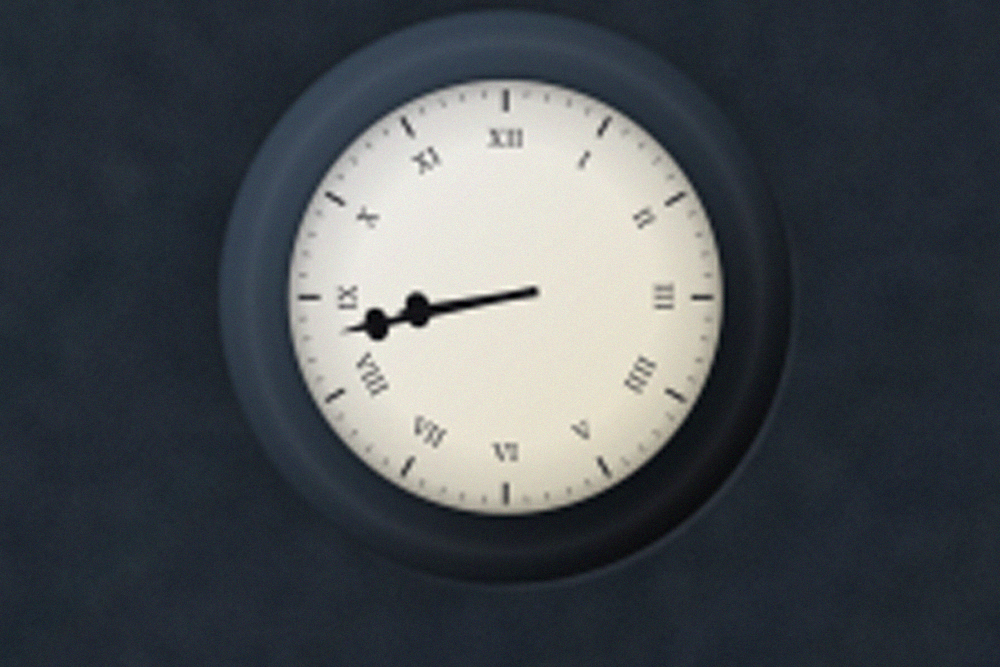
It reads h=8 m=43
